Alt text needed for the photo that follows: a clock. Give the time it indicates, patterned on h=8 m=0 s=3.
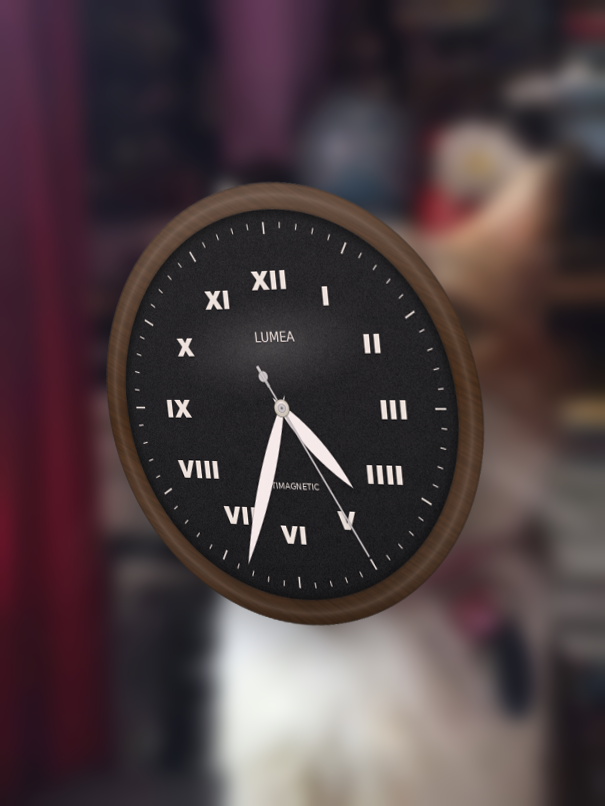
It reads h=4 m=33 s=25
